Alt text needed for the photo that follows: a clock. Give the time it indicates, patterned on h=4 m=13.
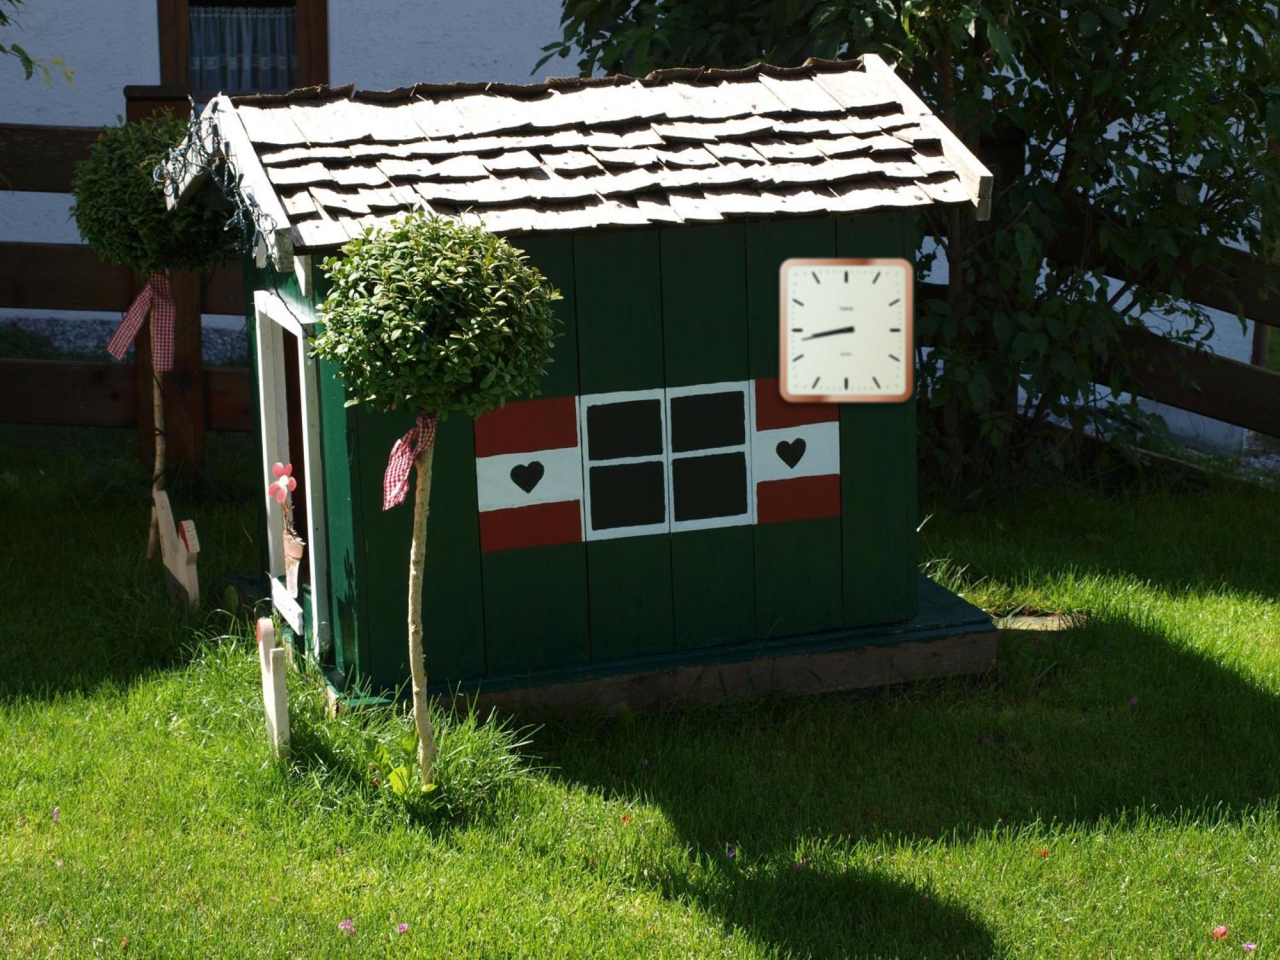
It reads h=8 m=43
